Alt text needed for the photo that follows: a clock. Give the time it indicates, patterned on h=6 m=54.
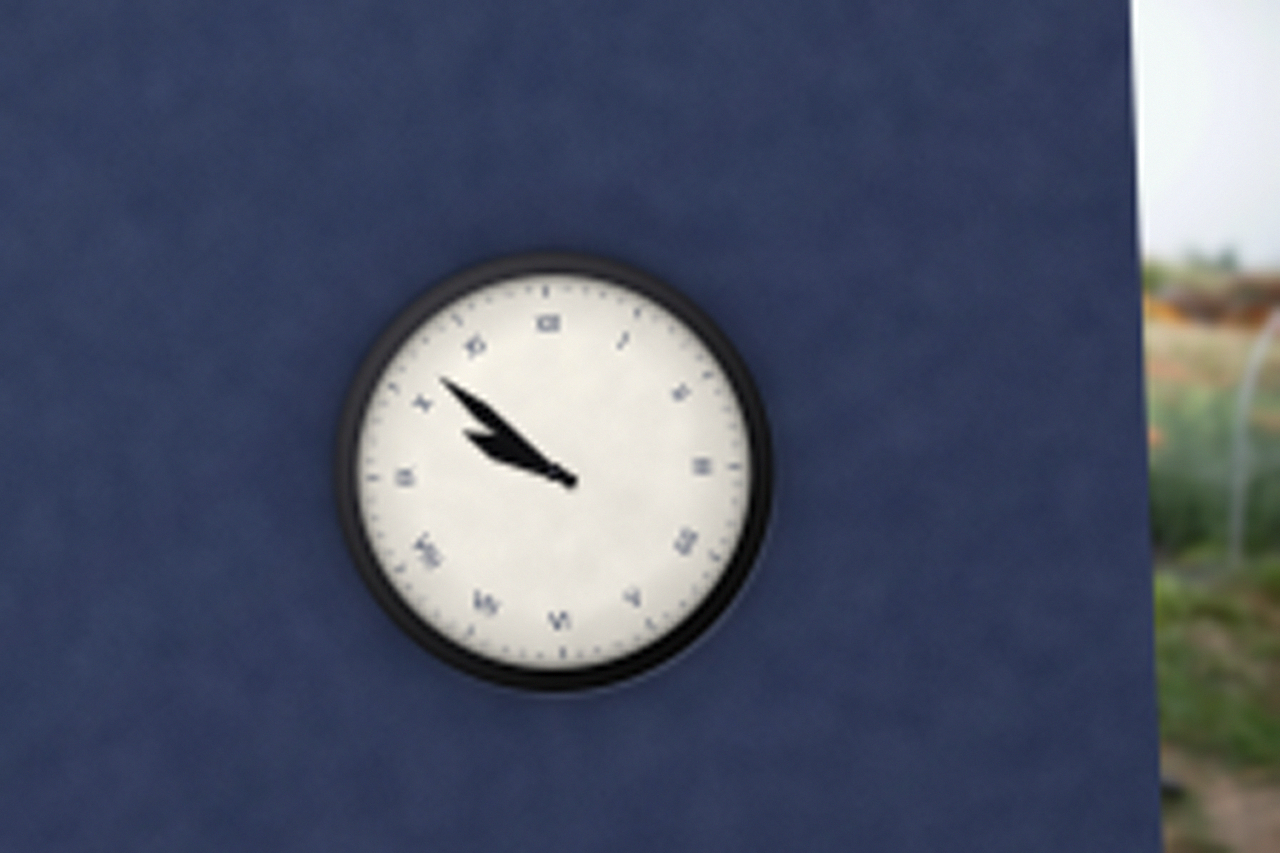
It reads h=9 m=52
